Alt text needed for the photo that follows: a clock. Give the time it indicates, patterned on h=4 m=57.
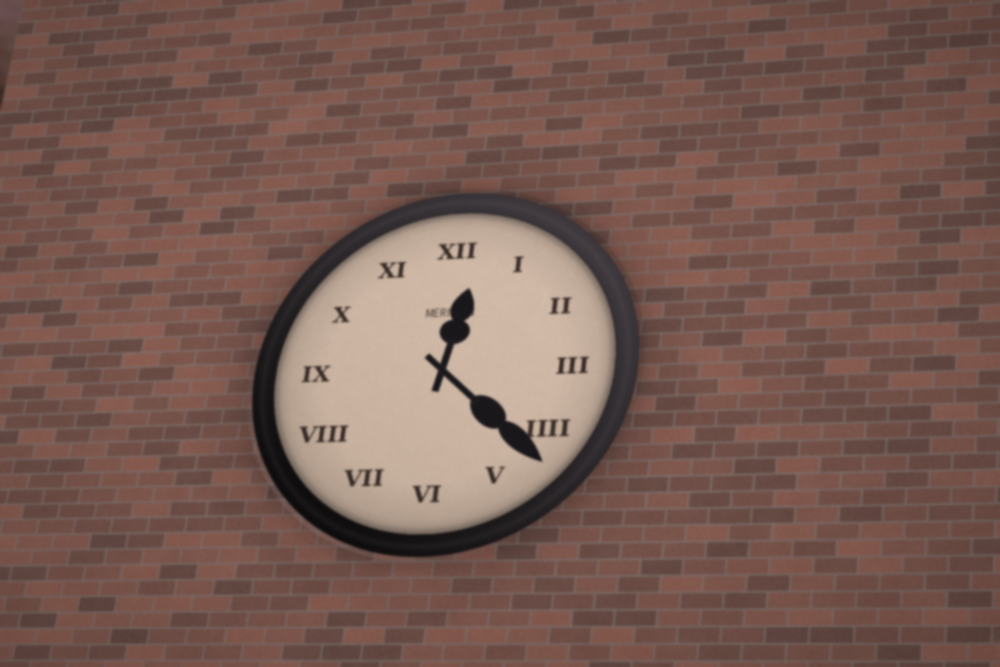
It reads h=12 m=22
